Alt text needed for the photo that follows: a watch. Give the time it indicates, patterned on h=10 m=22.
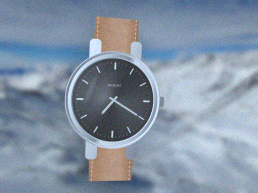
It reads h=7 m=20
